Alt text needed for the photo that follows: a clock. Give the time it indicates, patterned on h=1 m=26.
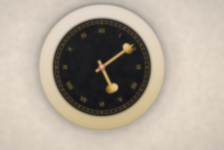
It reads h=5 m=9
